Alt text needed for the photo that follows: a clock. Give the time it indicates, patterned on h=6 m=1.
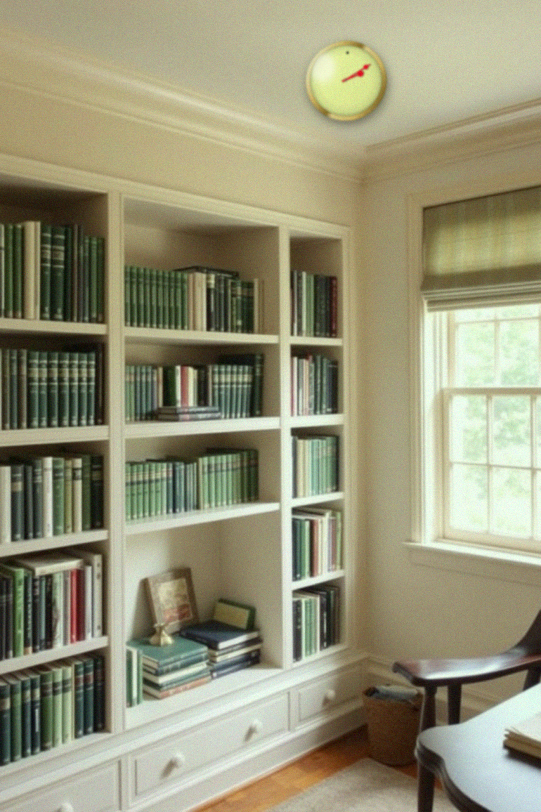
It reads h=2 m=9
